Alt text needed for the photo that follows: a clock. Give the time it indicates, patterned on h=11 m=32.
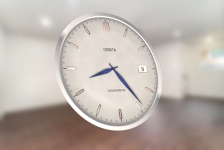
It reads h=8 m=24
